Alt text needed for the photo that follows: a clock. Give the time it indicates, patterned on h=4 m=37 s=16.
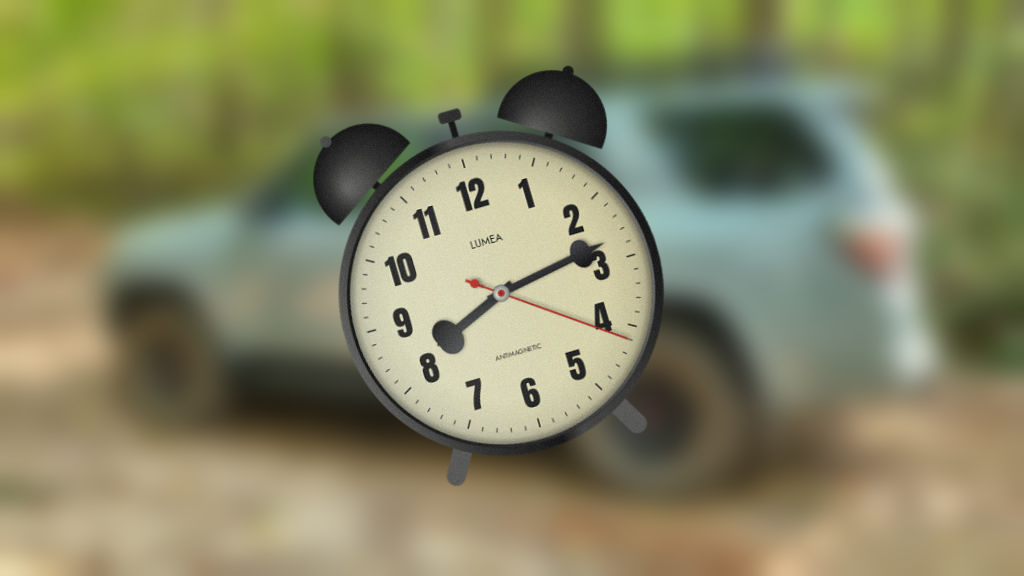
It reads h=8 m=13 s=21
